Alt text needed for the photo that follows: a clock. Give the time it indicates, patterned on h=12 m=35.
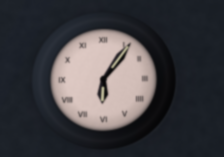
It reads h=6 m=6
